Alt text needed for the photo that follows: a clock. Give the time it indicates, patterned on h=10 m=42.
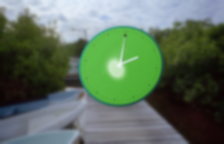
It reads h=2 m=0
